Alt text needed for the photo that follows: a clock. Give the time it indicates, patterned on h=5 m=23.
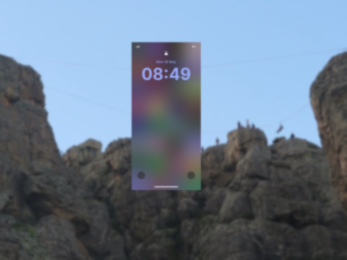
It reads h=8 m=49
